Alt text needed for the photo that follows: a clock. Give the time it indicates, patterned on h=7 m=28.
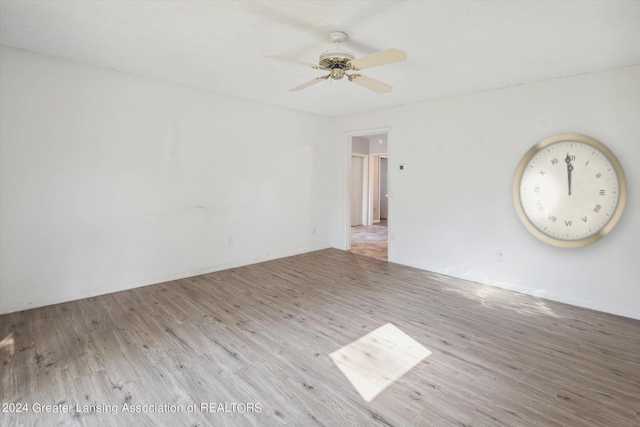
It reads h=11 m=59
